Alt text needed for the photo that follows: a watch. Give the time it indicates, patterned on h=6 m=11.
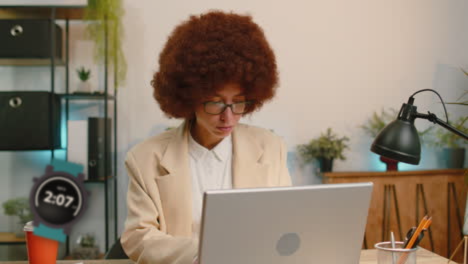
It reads h=2 m=7
